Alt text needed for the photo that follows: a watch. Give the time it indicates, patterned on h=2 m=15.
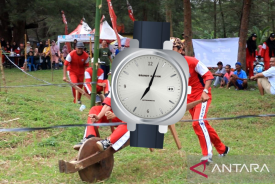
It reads h=7 m=3
